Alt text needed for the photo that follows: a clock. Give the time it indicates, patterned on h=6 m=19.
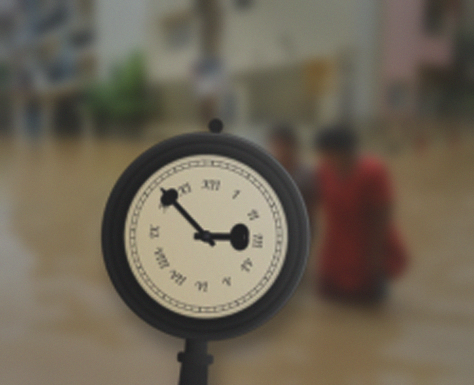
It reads h=2 m=52
